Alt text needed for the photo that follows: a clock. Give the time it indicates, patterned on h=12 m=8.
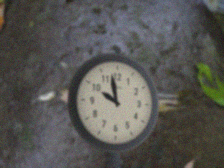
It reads h=9 m=58
